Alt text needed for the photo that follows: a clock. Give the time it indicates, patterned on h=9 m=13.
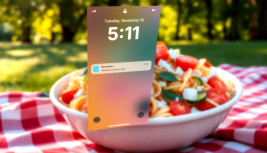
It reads h=5 m=11
